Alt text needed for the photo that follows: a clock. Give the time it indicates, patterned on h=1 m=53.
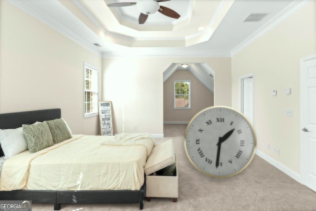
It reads h=1 m=31
